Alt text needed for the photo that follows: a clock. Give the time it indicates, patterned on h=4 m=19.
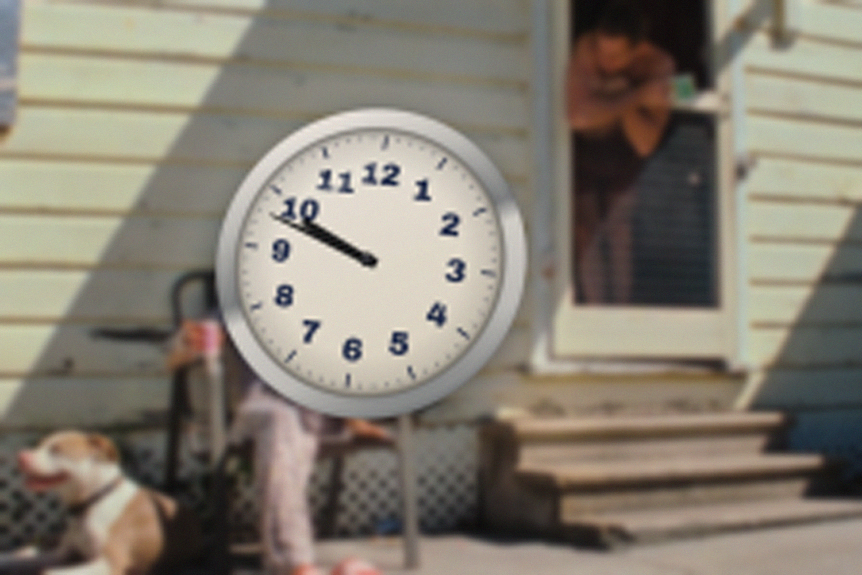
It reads h=9 m=48
